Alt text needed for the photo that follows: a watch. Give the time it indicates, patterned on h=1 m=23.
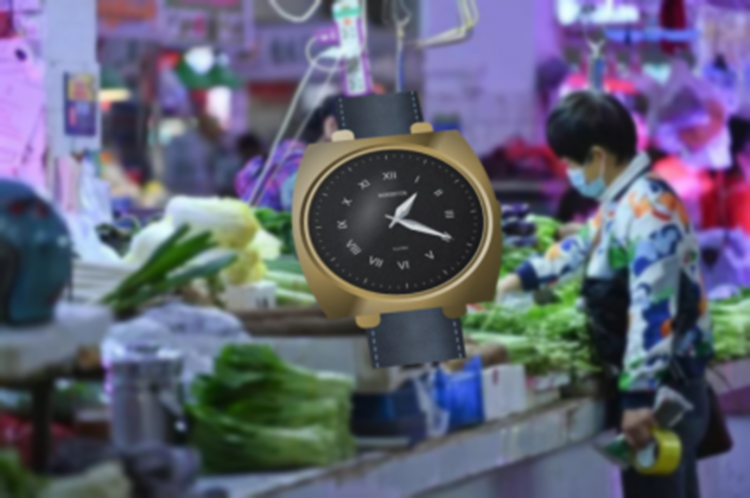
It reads h=1 m=20
